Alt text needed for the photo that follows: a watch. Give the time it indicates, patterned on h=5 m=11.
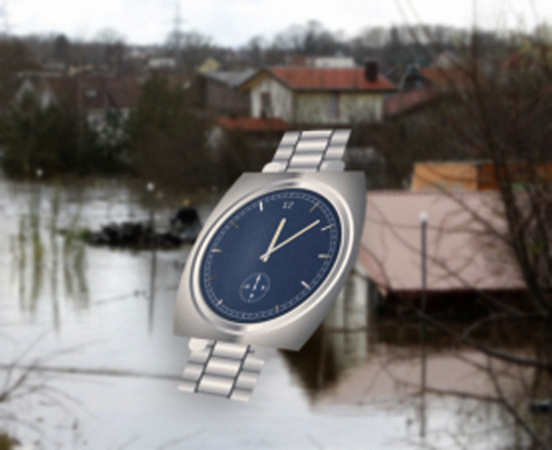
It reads h=12 m=8
